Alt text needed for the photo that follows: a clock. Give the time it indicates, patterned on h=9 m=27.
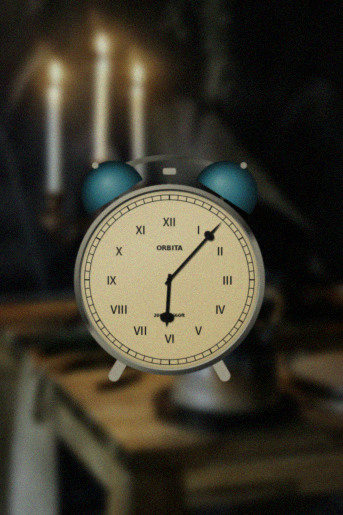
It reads h=6 m=7
